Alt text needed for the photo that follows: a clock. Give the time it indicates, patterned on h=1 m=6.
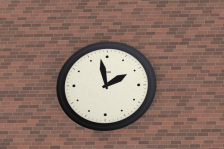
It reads h=1 m=58
